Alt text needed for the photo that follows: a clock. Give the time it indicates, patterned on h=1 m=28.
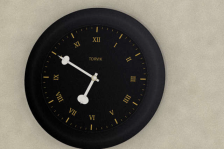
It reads h=6 m=50
